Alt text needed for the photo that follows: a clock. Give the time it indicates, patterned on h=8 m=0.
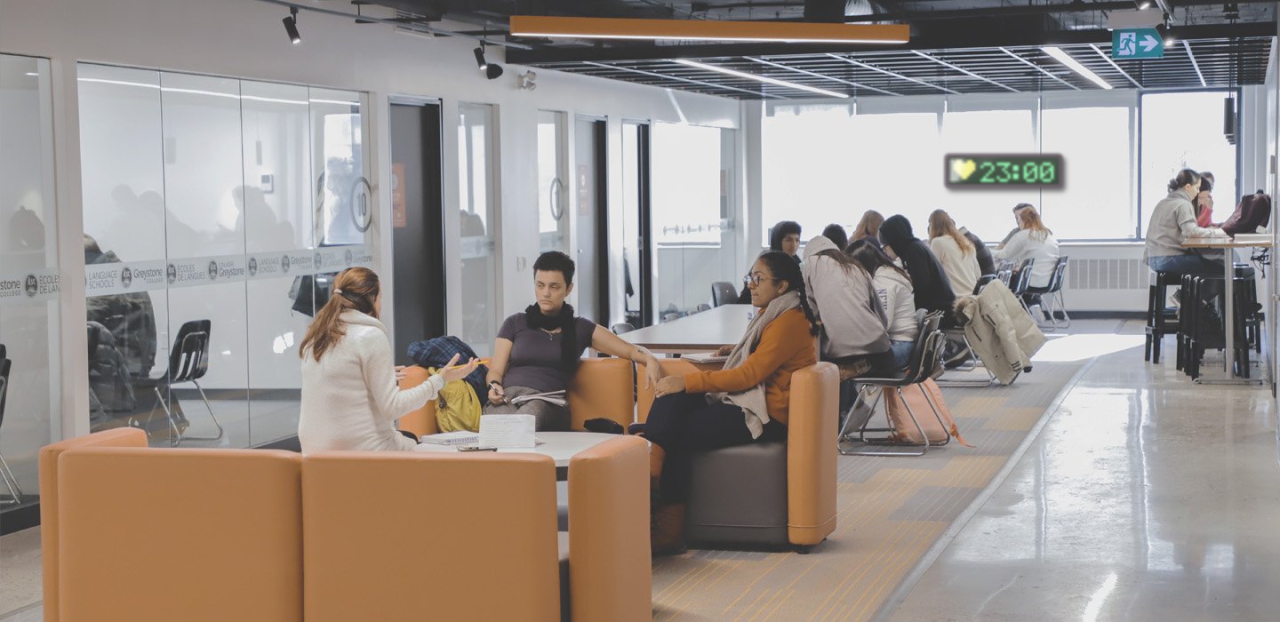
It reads h=23 m=0
